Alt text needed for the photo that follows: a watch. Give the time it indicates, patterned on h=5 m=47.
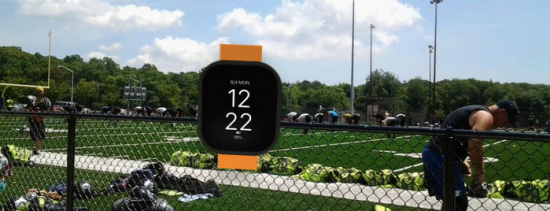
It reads h=12 m=22
